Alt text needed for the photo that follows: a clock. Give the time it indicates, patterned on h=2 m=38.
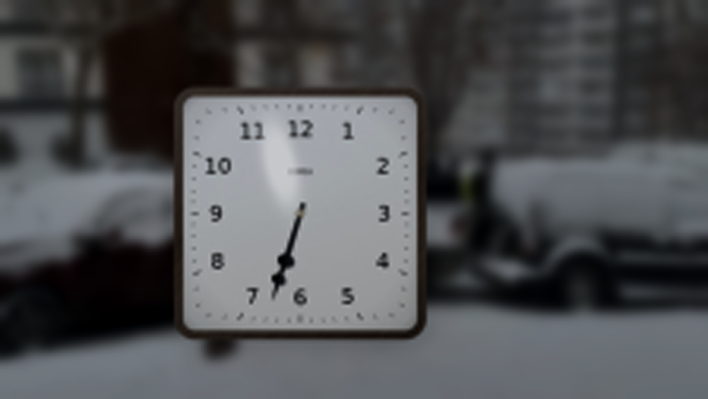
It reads h=6 m=33
